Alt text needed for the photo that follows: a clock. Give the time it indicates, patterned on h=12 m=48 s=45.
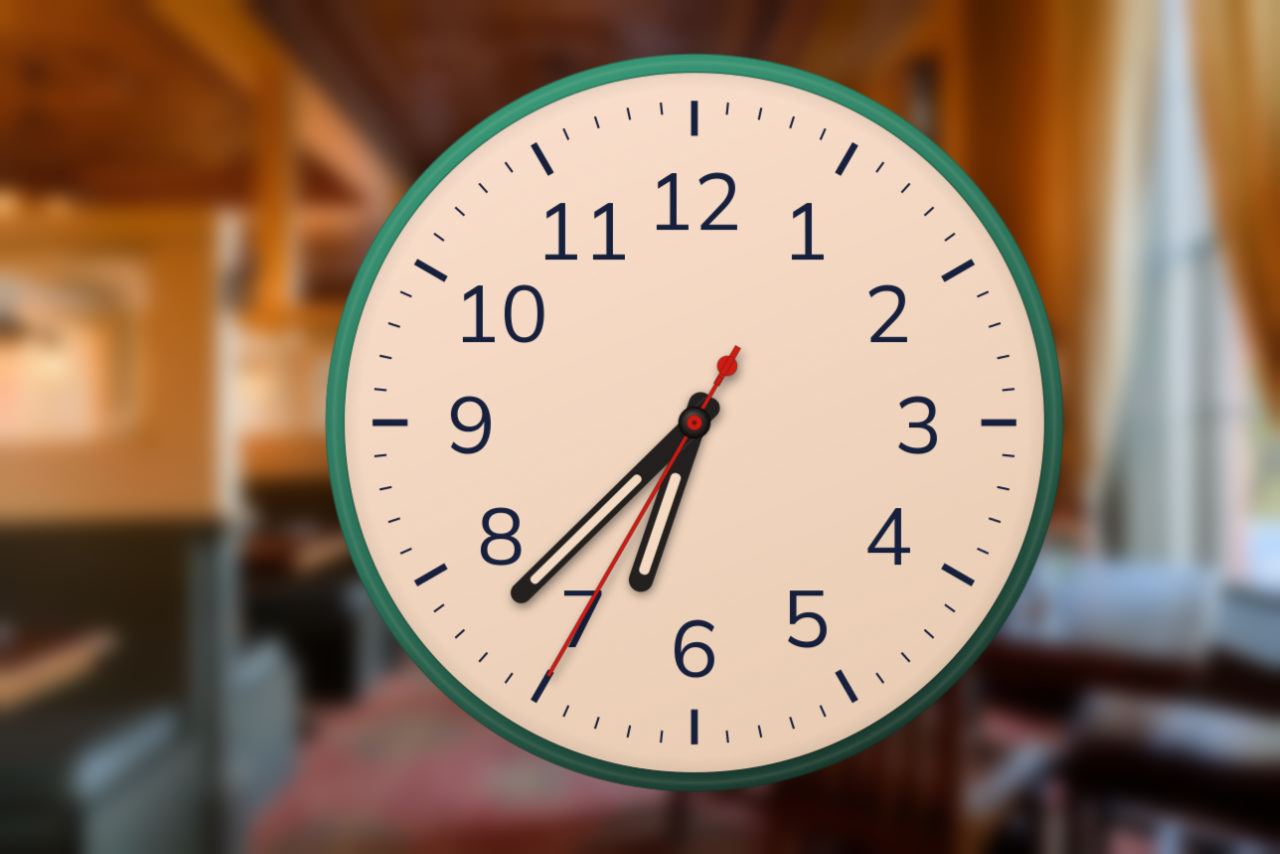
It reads h=6 m=37 s=35
